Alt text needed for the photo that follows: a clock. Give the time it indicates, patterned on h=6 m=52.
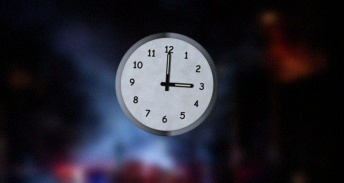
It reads h=3 m=0
